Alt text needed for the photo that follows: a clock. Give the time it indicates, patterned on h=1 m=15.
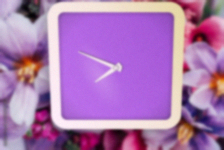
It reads h=7 m=49
